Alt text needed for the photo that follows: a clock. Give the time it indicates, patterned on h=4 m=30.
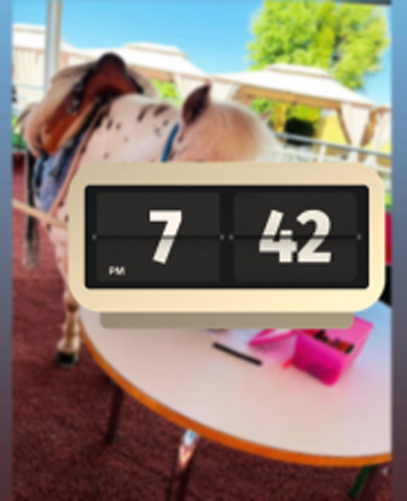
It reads h=7 m=42
